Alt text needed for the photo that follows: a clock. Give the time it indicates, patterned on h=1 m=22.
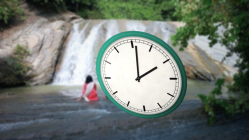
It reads h=2 m=1
